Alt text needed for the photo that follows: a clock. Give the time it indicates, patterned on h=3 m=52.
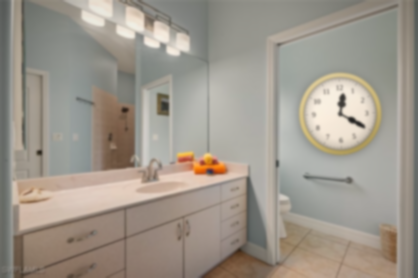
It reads h=12 m=20
